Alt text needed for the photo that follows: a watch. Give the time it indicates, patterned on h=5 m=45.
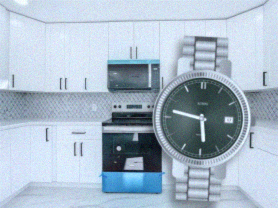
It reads h=5 m=47
